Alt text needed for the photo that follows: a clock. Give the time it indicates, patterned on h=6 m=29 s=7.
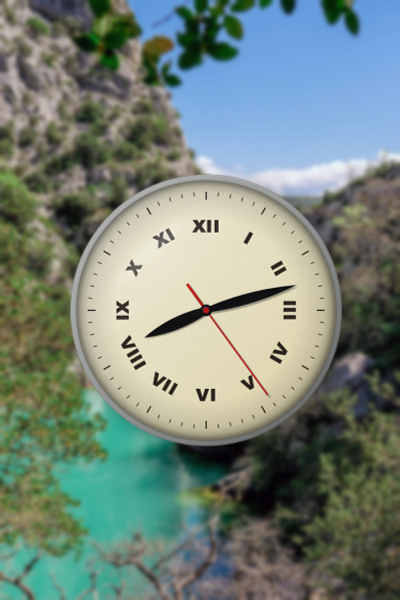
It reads h=8 m=12 s=24
